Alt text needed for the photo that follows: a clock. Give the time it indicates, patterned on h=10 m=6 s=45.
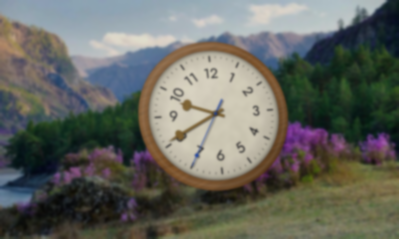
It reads h=9 m=40 s=35
